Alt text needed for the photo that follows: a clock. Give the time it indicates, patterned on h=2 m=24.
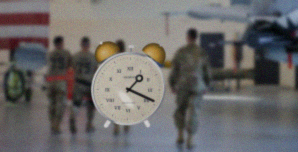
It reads h=1 m=19
